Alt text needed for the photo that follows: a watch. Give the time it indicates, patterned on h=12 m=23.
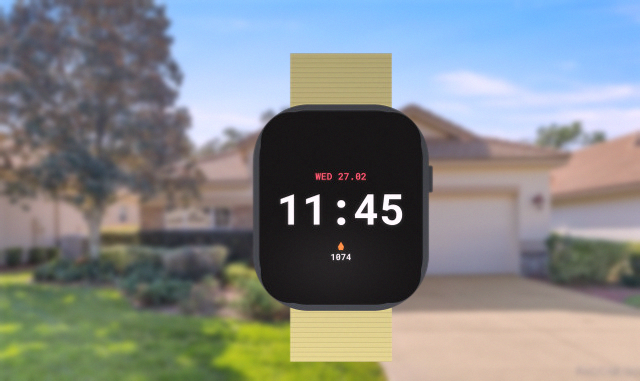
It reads h=11 m=45
